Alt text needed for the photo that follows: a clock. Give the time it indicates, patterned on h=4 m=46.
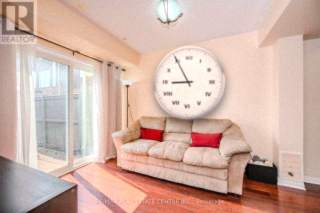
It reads h=8 m=55
